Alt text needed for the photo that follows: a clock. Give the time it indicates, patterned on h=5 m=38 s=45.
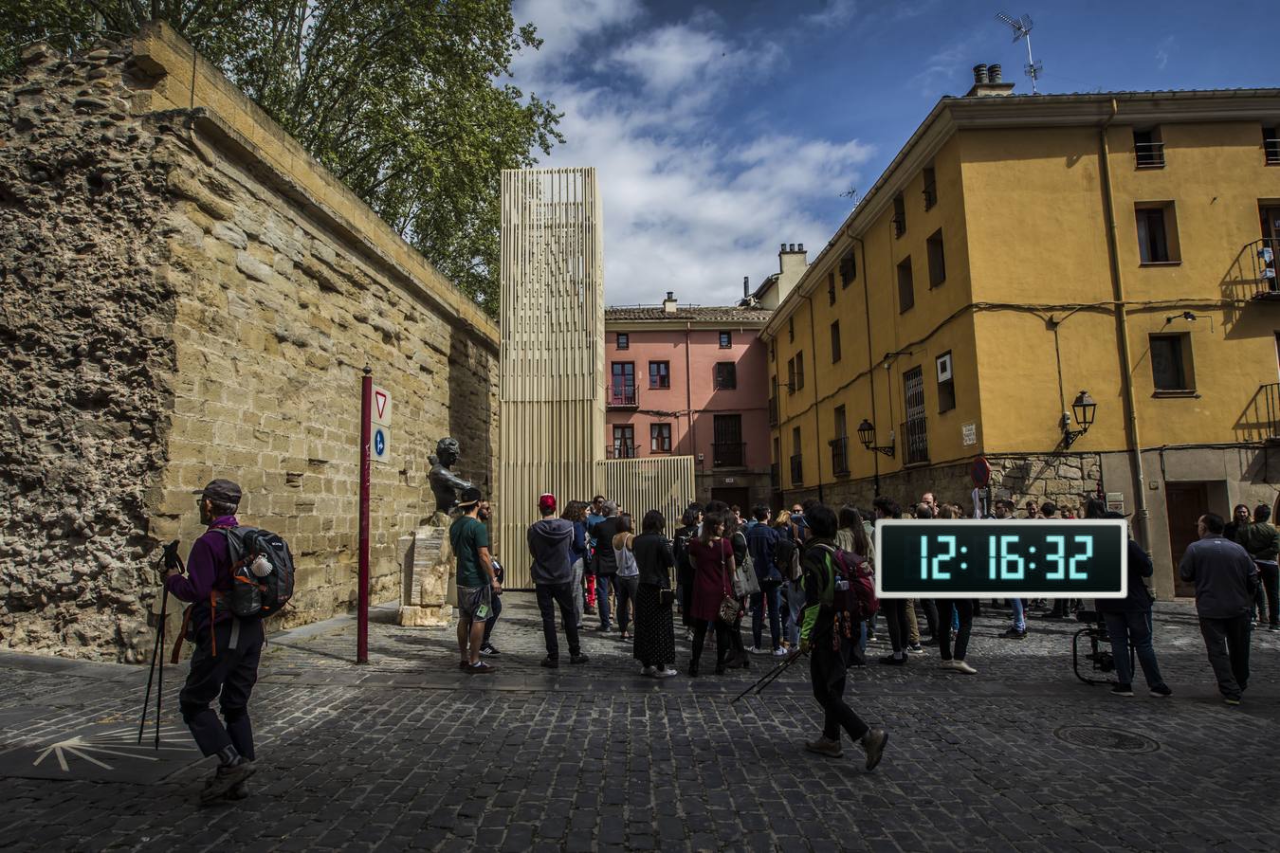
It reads h=12 m=16 s=32
